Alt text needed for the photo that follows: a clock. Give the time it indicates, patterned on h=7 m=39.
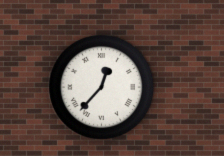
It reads h=12 m=37
